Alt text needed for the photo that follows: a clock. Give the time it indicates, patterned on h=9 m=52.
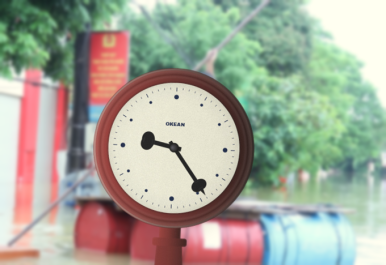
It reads h=9 m=24
